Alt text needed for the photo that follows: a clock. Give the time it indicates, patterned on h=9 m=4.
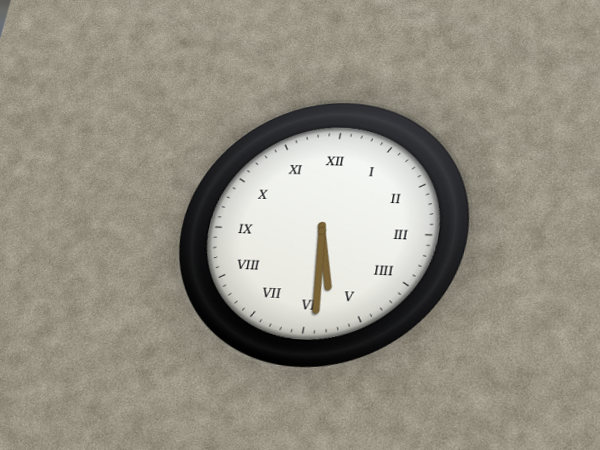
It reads h=5 m=29
